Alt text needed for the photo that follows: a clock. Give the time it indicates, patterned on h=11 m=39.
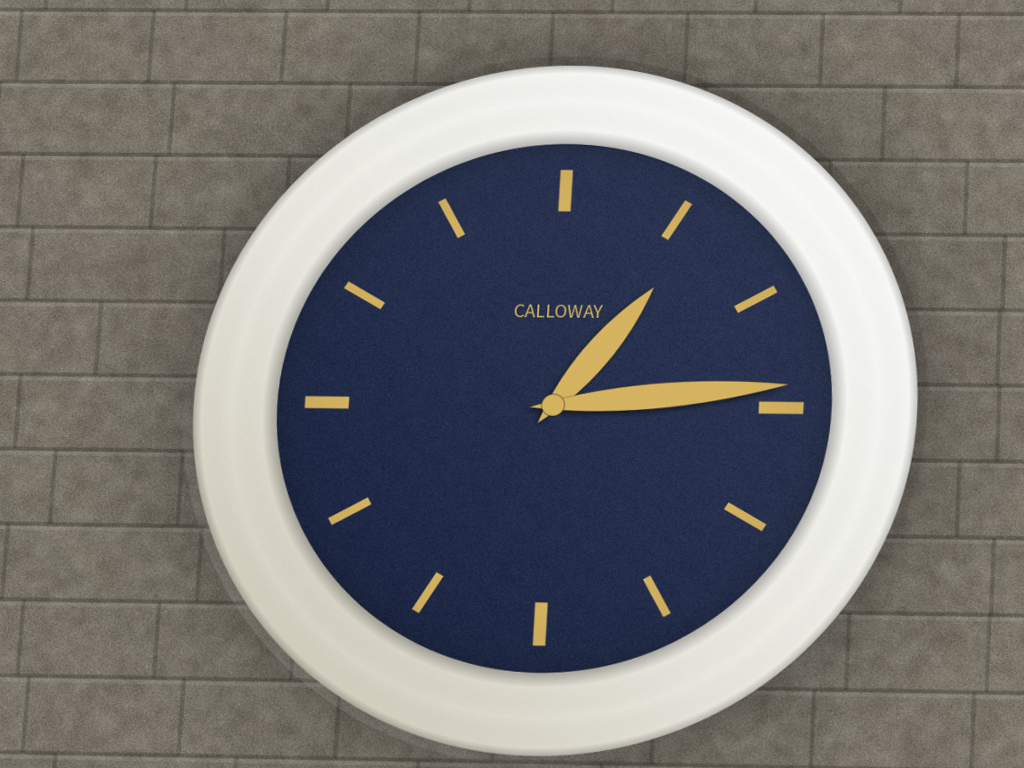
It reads h=1 m=14
